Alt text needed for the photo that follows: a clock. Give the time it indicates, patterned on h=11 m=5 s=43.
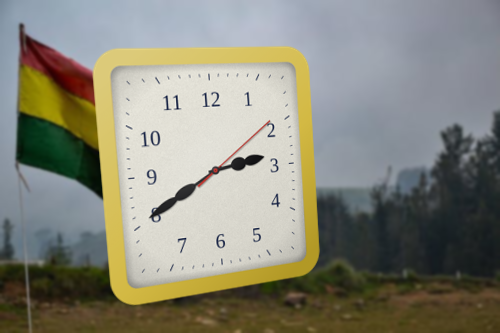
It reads h=2 m=40 s=9
